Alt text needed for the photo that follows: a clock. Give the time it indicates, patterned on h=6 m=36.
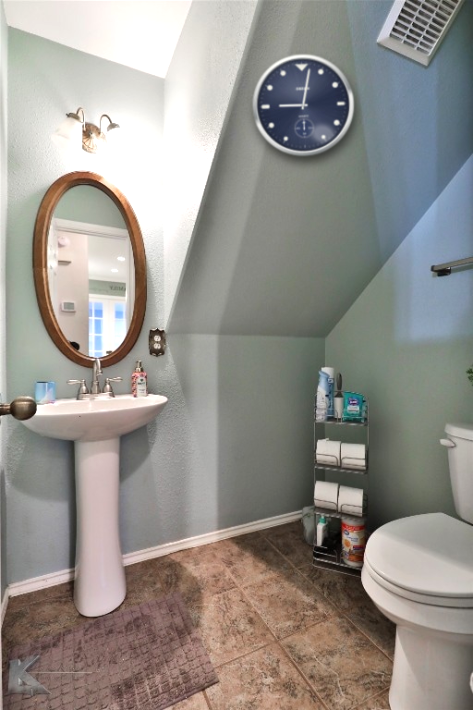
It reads h=9 m=2
